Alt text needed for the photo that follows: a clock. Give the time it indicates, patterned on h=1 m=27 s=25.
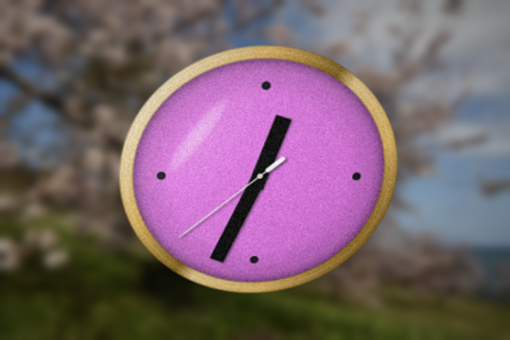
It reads h=12 m=33 s=38
